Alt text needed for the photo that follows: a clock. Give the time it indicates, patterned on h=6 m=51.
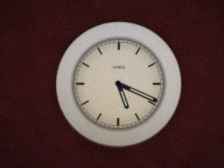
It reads h=5 m=19
